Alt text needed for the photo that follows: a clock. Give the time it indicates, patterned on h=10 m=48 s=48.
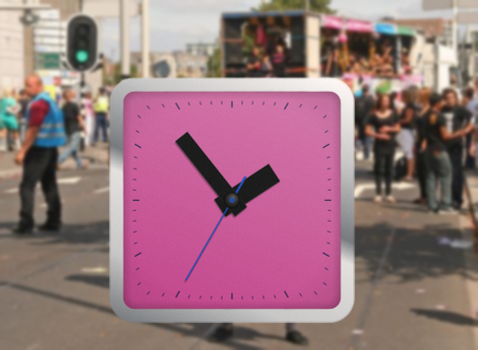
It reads h=1 m=53 s=35
